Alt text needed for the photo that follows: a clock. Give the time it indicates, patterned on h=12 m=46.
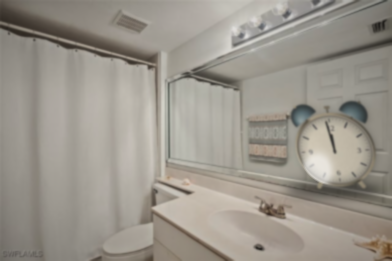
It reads h=11 m=59
